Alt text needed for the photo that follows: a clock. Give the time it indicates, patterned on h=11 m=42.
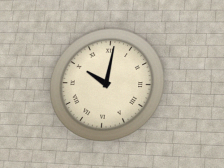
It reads h=10 m=1
